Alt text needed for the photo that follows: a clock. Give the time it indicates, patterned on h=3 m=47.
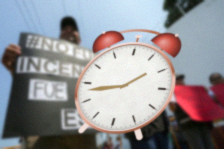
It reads h=1 m=43
